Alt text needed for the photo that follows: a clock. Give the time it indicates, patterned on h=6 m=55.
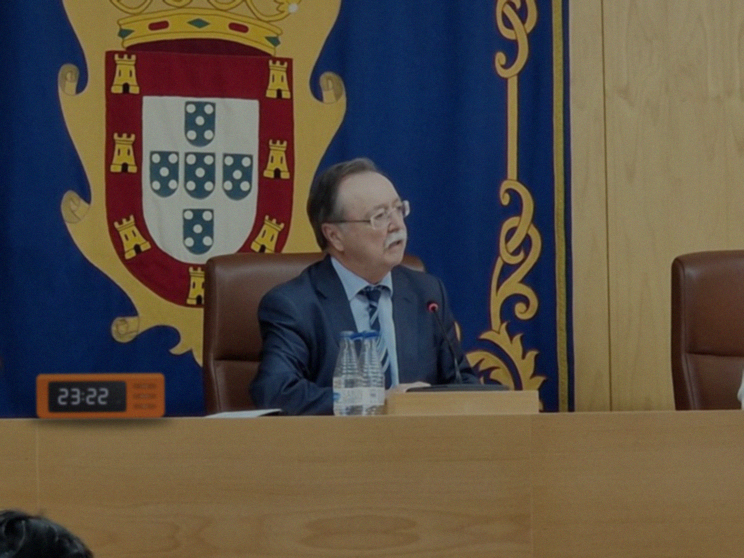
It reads h=23 m=22
